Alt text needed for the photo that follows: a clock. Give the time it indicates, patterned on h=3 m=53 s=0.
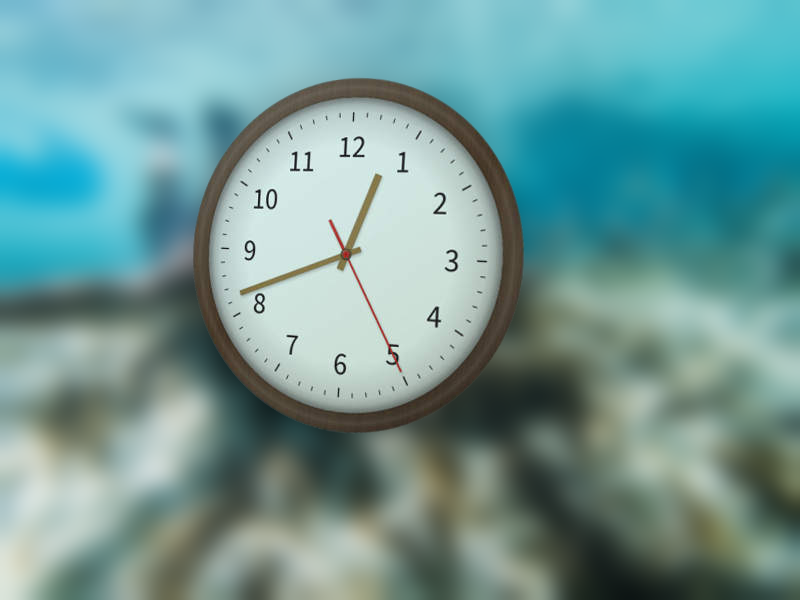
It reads h=12 m=41 s=25
